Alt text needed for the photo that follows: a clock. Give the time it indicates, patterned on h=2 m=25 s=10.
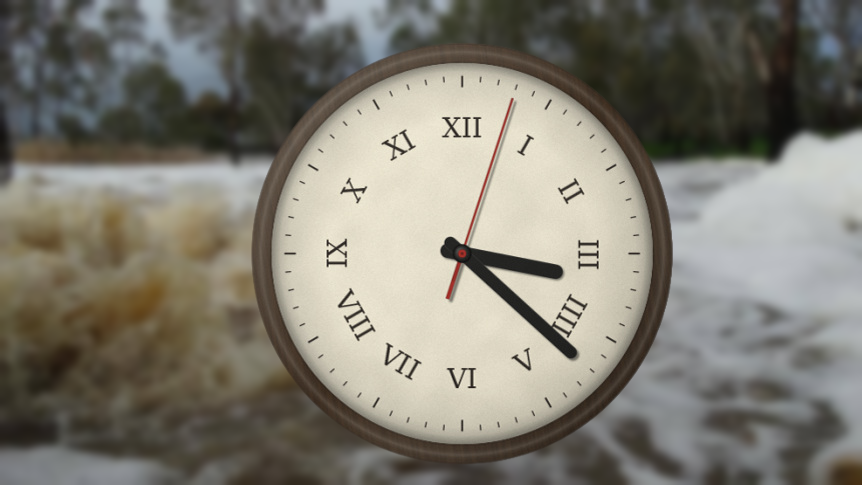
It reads h=3 m=22 s=3
